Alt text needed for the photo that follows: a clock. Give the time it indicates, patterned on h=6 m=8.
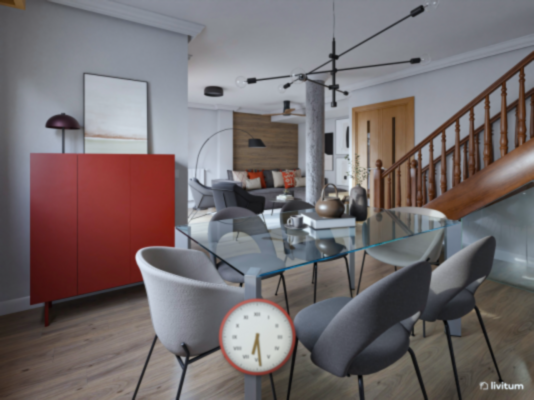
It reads h=6 m=29
